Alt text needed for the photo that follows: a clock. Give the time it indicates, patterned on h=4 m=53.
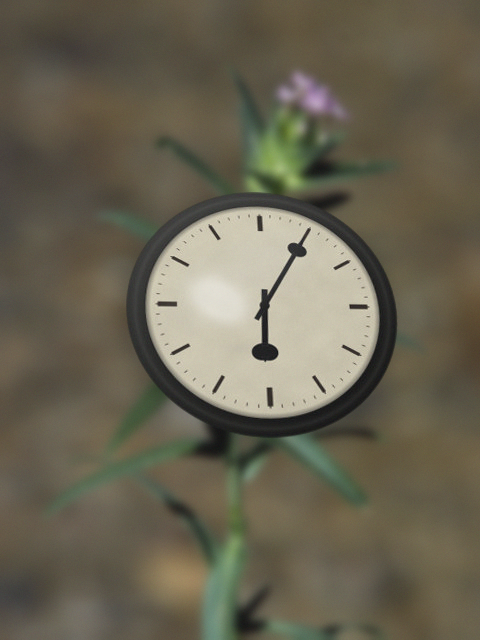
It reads h=6 m=5
